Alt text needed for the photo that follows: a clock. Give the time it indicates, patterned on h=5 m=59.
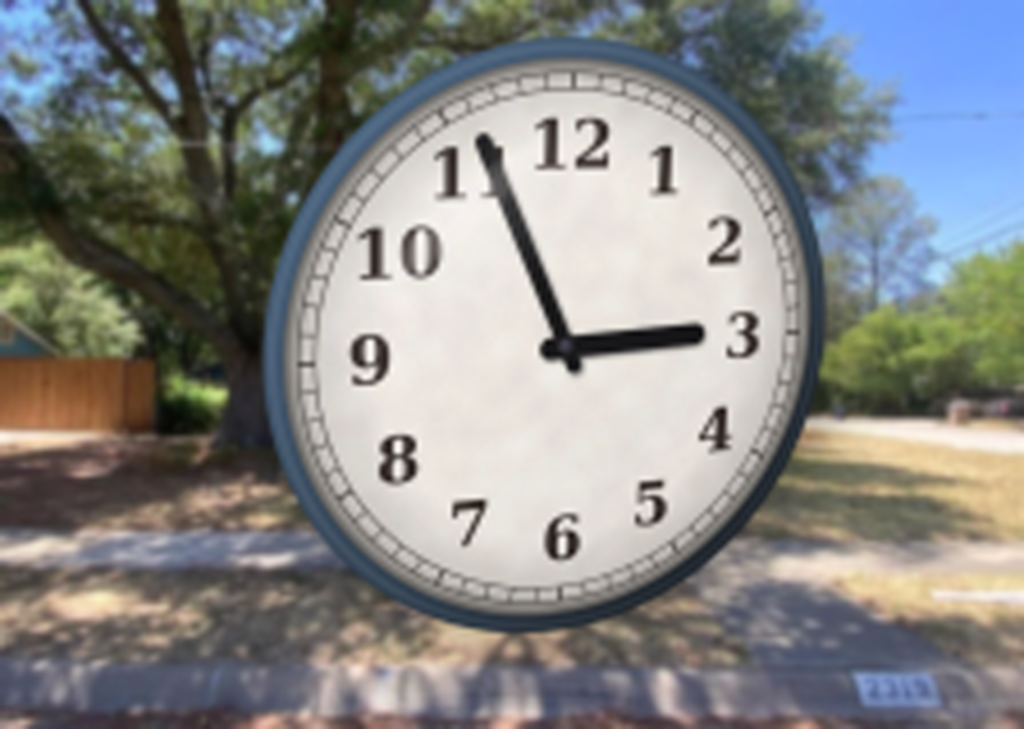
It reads h=2 m=56
